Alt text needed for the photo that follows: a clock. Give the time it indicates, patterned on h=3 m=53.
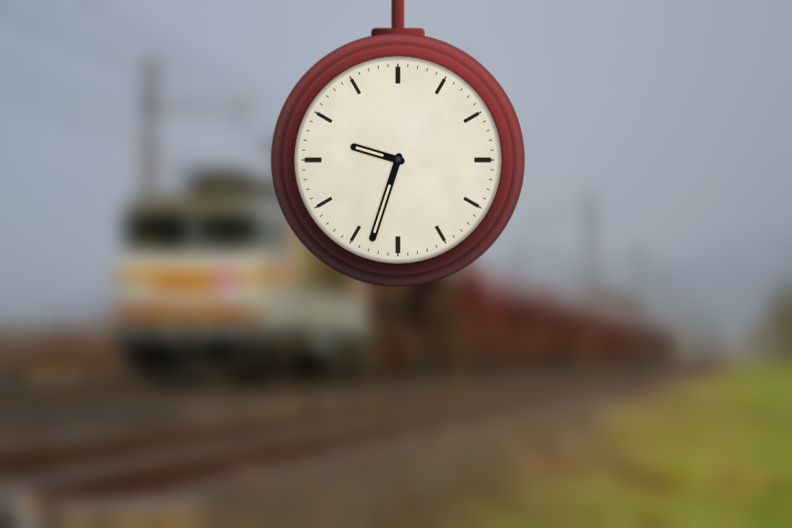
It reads h=9 m=33
